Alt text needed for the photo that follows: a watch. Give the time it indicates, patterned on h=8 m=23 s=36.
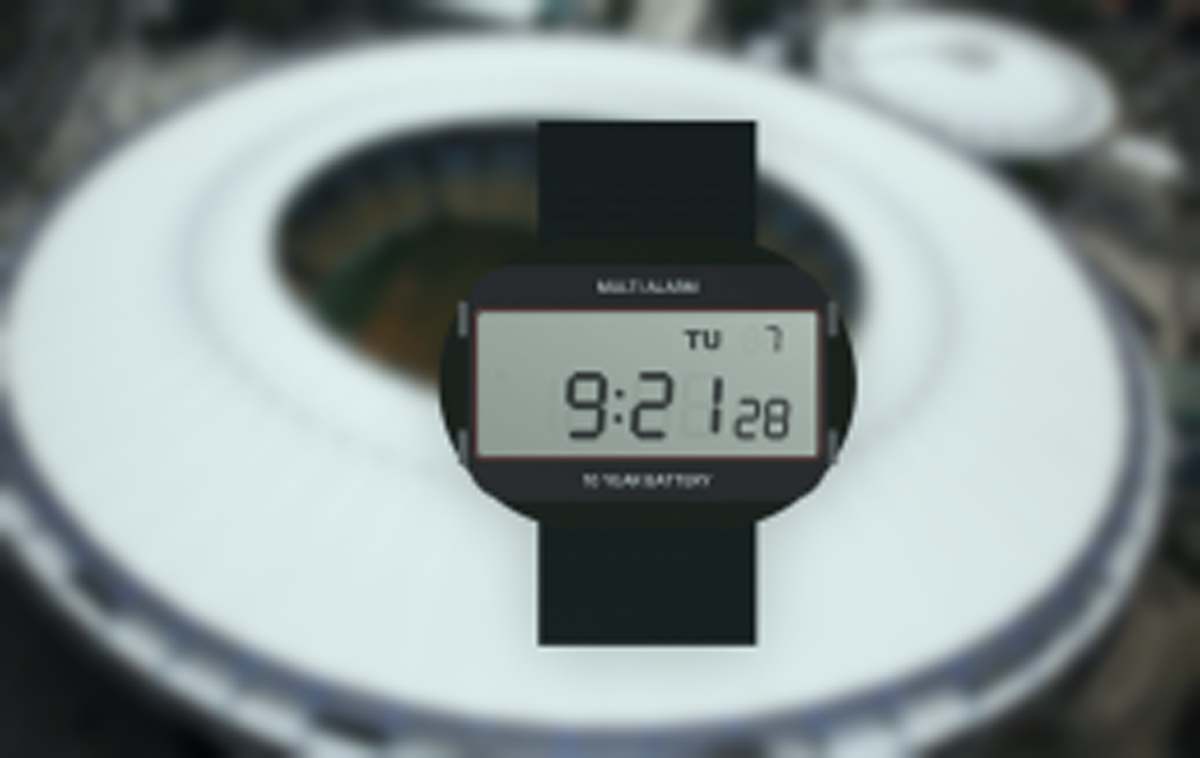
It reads h=9 m=21 s=28
